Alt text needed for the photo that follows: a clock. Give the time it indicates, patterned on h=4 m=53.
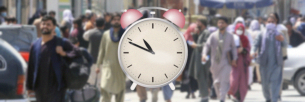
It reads h=10 m=49
